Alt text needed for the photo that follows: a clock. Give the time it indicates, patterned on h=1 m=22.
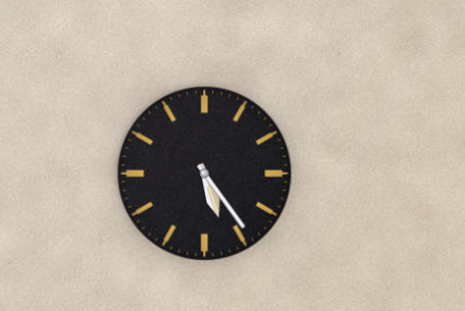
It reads h=5 m=24
